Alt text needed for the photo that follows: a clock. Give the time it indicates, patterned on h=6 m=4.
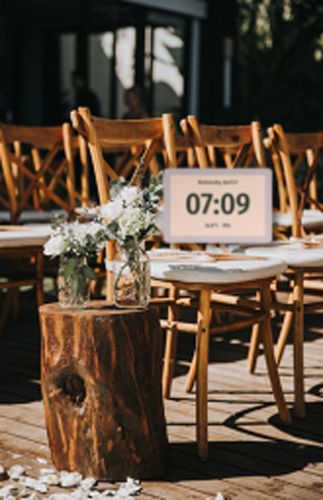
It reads h=7 m=9
